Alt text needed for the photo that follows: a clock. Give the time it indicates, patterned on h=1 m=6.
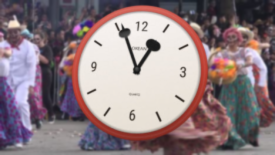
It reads h=12 m=56
